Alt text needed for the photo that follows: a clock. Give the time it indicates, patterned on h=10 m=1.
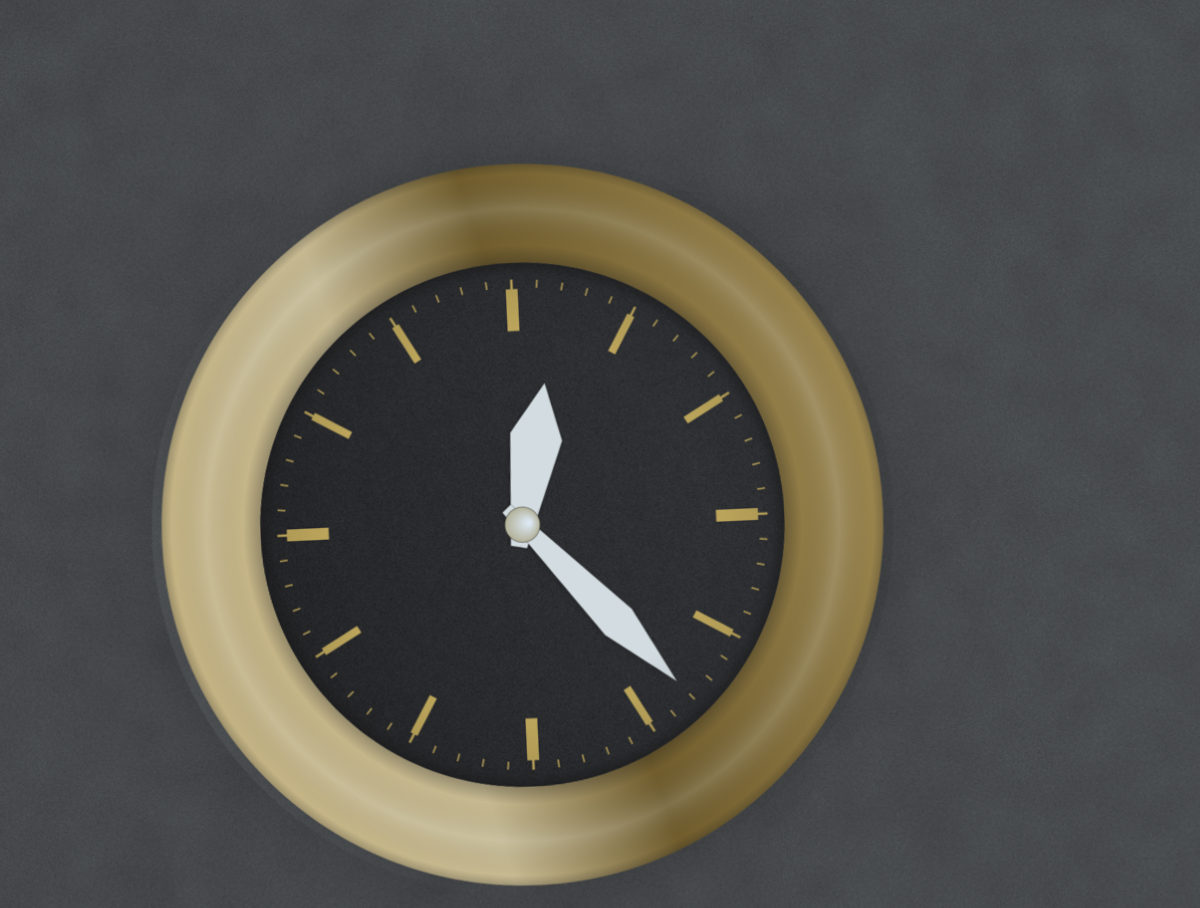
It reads h=12 m=23
